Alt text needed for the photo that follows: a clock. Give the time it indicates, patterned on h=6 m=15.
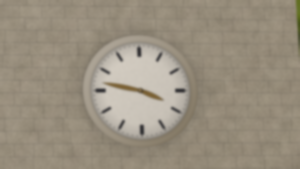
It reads h=3 m=47
